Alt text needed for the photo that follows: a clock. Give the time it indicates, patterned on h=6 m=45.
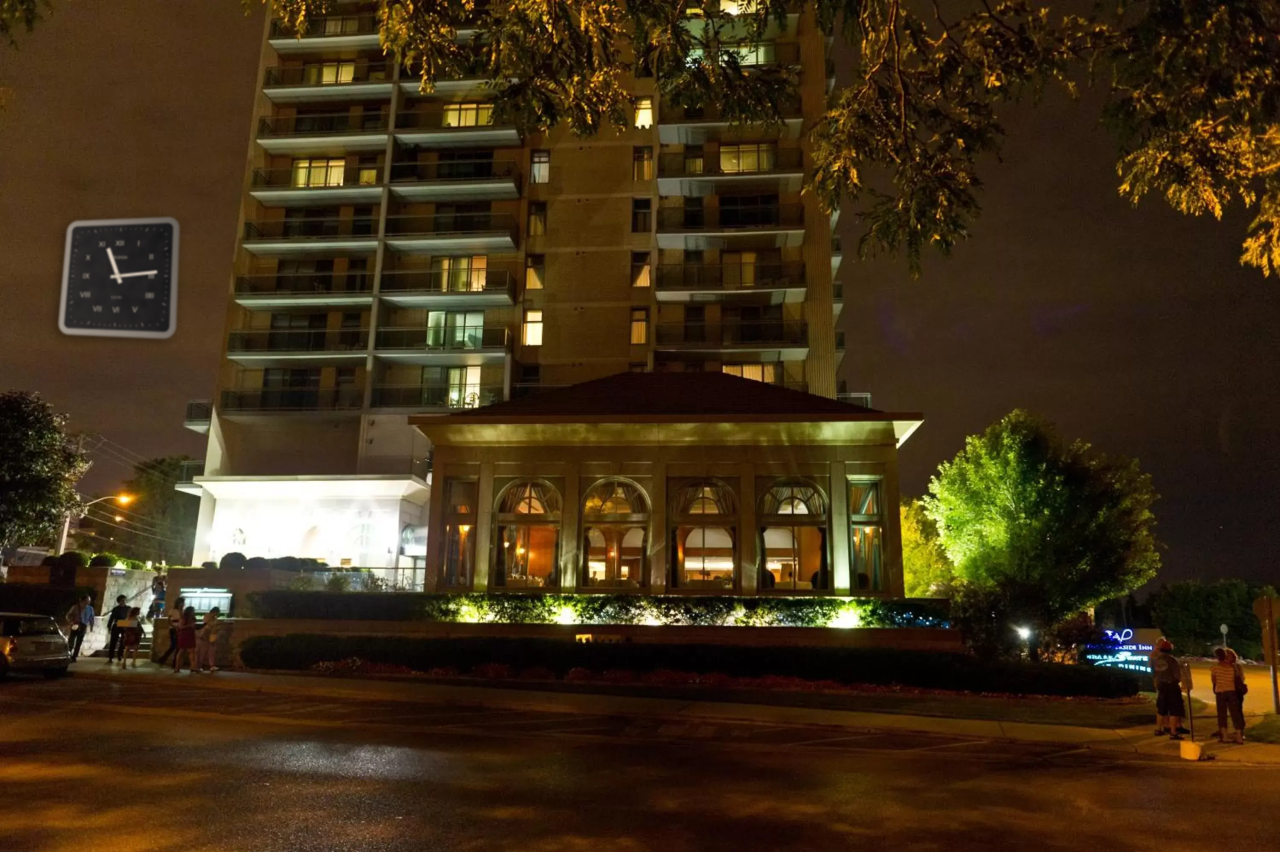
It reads h=11 m=14
